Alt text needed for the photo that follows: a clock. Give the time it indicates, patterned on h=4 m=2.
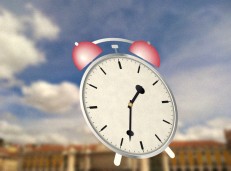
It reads h=1 m=33
